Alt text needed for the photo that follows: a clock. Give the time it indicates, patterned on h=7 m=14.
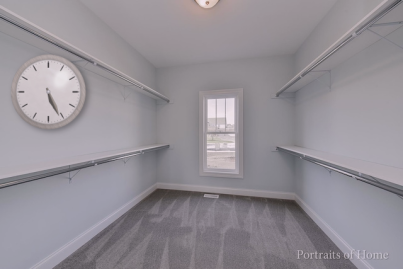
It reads h=5 m=26
